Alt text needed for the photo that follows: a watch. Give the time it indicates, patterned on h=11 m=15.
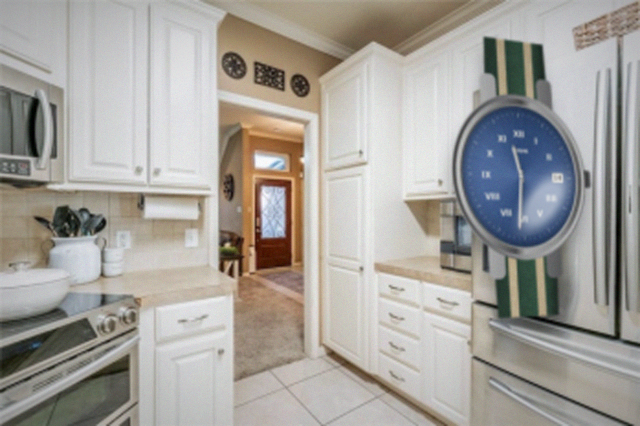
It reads h=11 m=31
